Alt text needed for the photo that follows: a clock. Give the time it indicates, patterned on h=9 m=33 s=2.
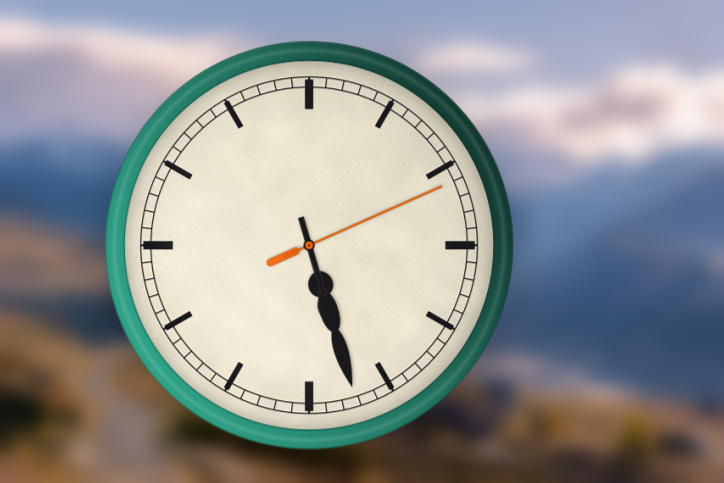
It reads h=5 m=27 s=11
